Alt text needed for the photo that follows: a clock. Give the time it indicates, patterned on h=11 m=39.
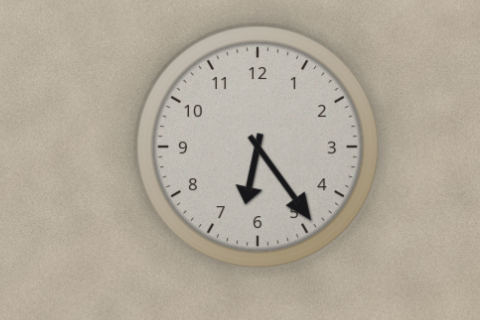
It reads h=6 m=24
